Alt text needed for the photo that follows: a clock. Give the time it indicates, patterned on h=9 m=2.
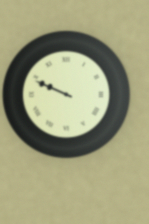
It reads h=9 m=49
